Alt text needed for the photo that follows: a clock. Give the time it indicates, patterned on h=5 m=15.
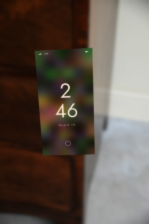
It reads h=2 m=46
